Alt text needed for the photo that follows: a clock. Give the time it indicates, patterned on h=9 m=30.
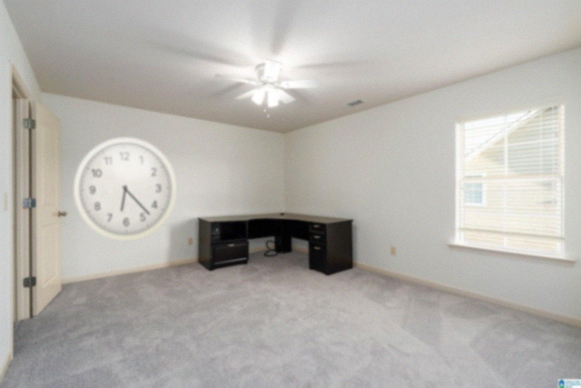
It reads h=6 m=23
